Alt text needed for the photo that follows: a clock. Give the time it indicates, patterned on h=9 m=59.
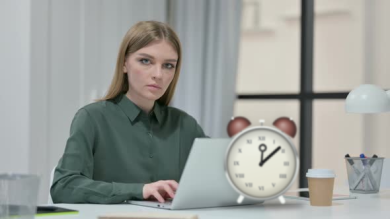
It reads h=12 m=8
